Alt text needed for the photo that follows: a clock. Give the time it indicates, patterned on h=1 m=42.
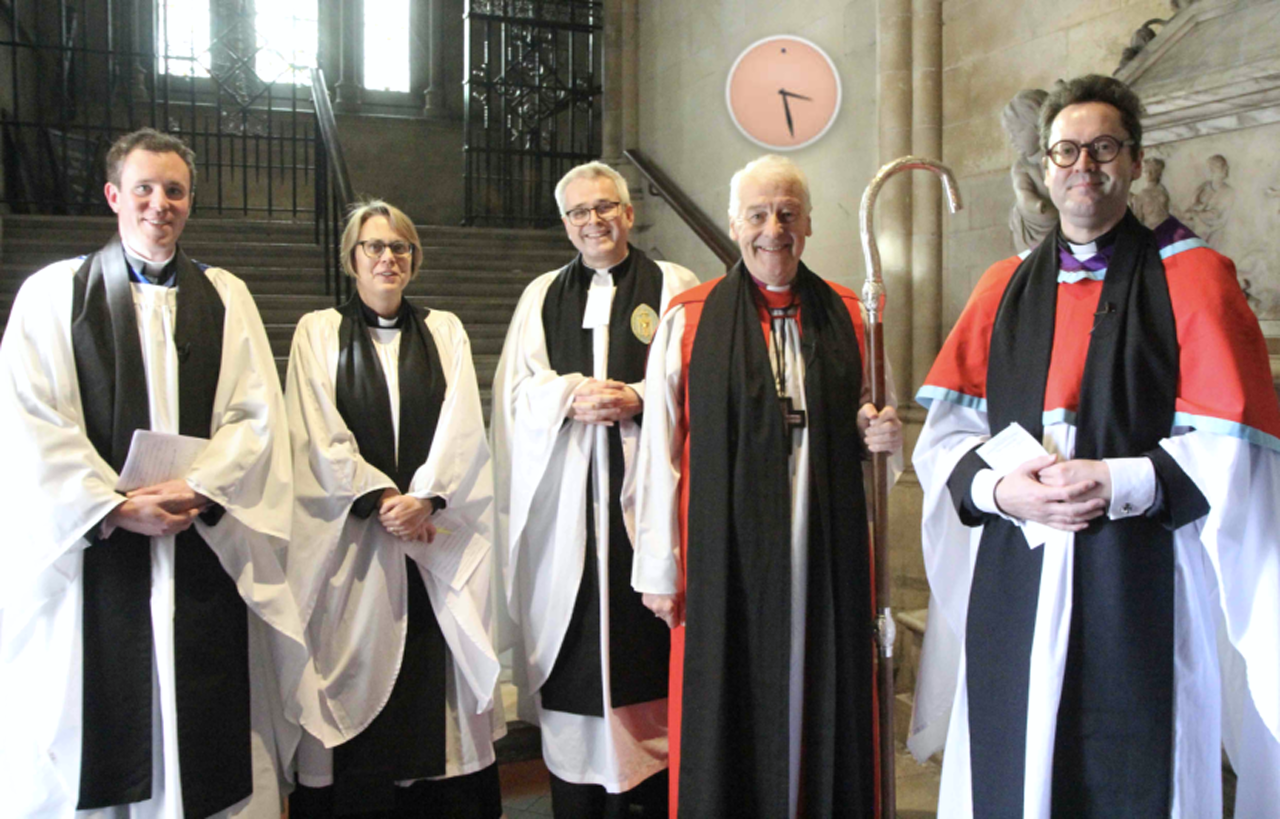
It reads h=3 m=28
